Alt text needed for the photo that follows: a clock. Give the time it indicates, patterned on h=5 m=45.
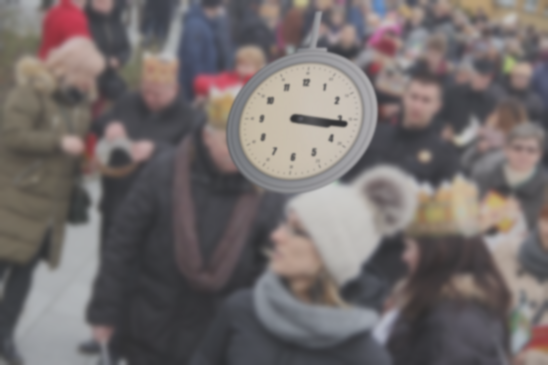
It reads h=3 m=16
